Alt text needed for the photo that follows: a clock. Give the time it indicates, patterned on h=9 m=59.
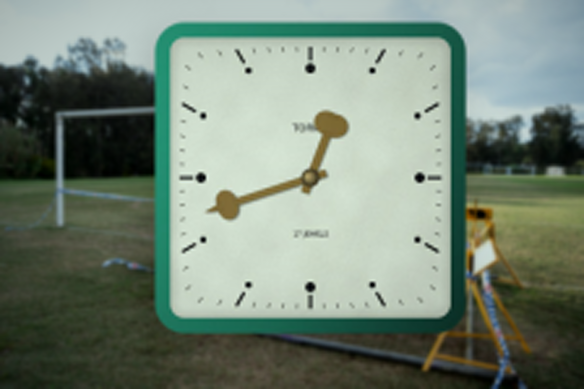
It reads h=12 m=42
